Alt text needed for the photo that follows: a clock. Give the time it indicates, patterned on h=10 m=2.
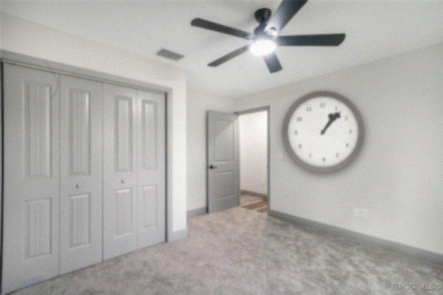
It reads h=1 m=7
